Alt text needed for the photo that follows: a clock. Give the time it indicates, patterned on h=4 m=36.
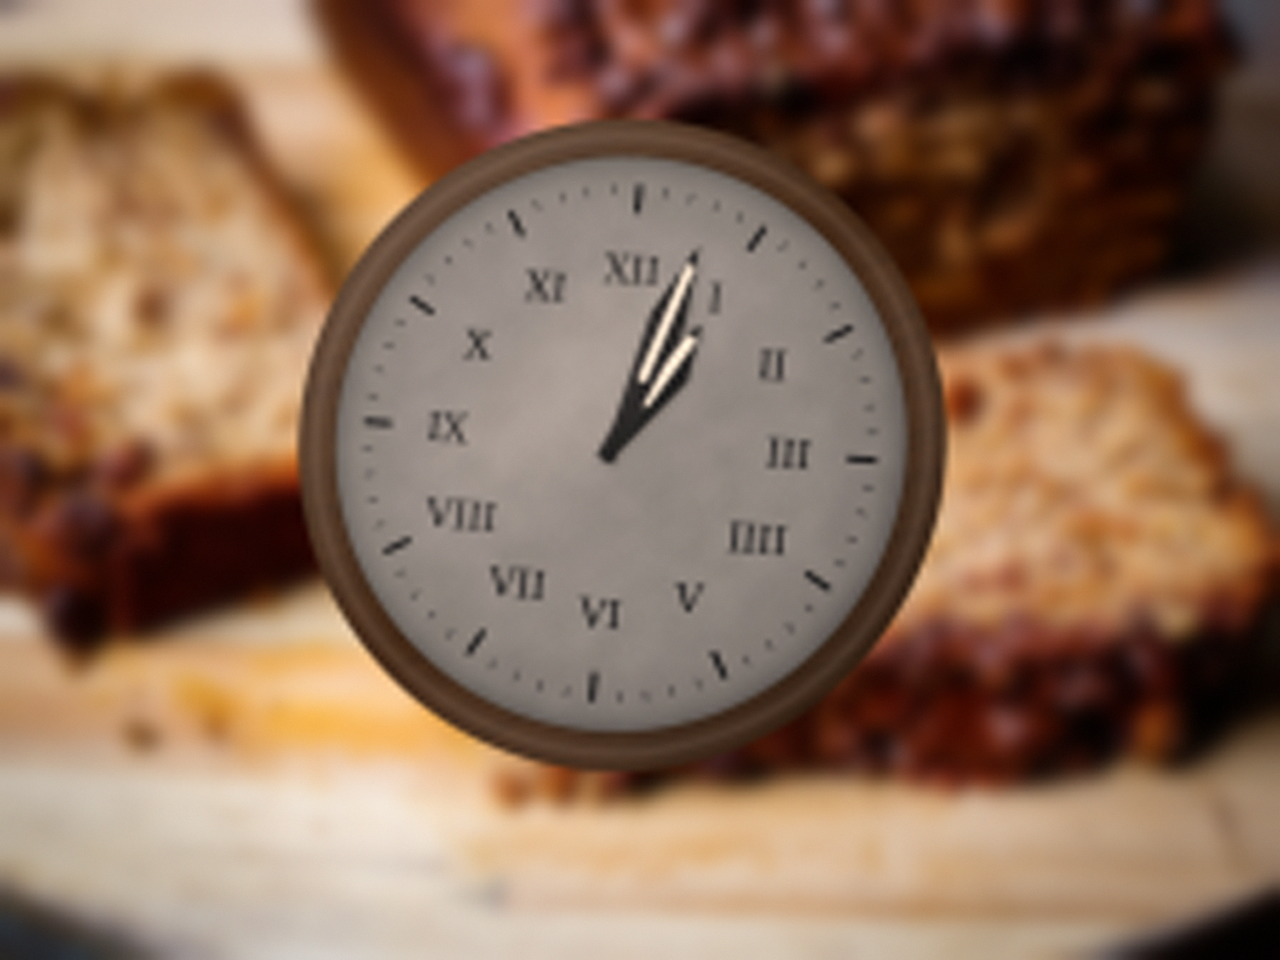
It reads h=1 m=3
